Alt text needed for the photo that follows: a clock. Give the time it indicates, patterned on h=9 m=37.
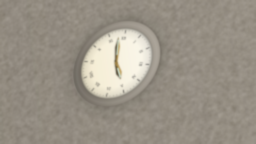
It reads h=4 m=58
